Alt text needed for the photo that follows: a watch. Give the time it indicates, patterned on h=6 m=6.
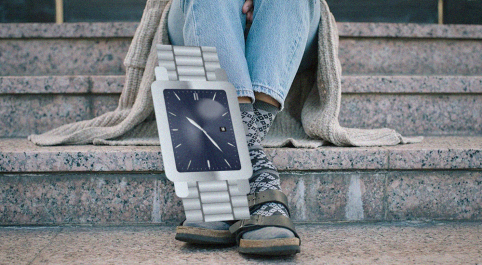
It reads h=10 m=24
